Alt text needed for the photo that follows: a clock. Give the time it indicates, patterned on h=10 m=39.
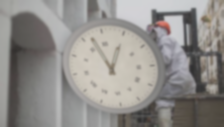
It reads h=12 m=57
